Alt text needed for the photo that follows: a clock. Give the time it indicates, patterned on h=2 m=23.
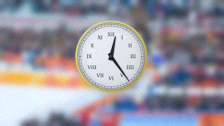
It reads h=12 m=24
